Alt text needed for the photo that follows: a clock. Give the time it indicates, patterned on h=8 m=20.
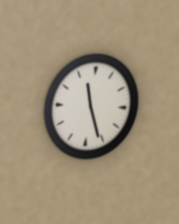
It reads h=11 m=26
